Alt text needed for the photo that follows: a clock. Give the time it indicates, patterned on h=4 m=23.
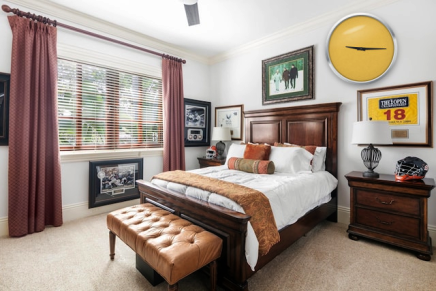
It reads h=9 m=15
